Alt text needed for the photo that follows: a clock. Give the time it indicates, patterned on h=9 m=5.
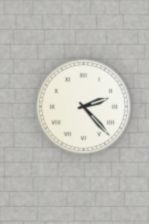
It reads h=2 m=23
